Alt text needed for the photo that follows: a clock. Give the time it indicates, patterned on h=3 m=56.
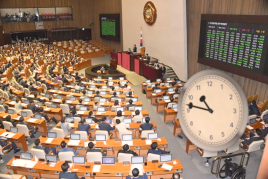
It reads h=10 m=47
